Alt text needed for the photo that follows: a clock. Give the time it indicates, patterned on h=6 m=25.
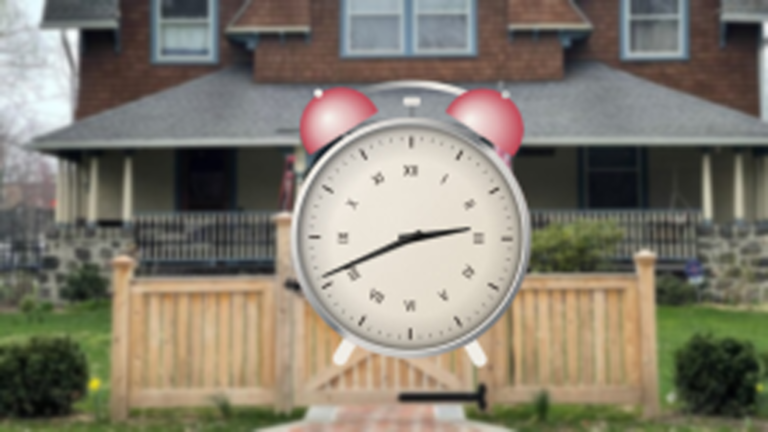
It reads h=2 m=41
